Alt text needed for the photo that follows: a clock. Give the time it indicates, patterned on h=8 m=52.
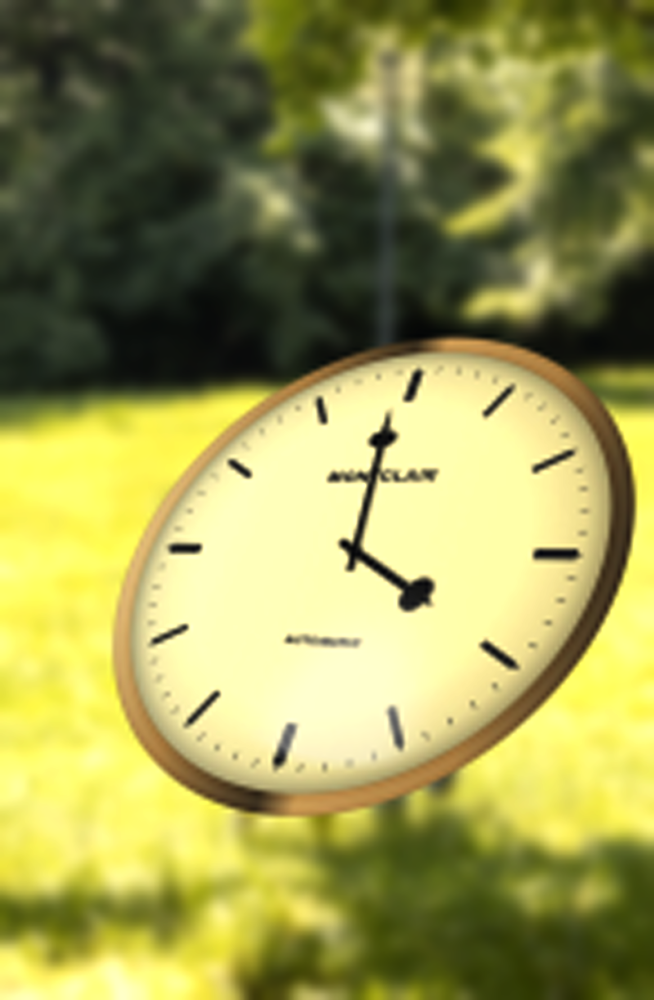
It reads h=3 m=59
